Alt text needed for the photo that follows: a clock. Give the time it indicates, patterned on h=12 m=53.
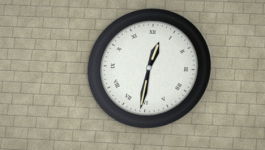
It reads h=12 m=31
